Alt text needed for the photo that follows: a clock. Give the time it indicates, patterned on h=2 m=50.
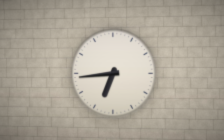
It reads h=6 m=44
